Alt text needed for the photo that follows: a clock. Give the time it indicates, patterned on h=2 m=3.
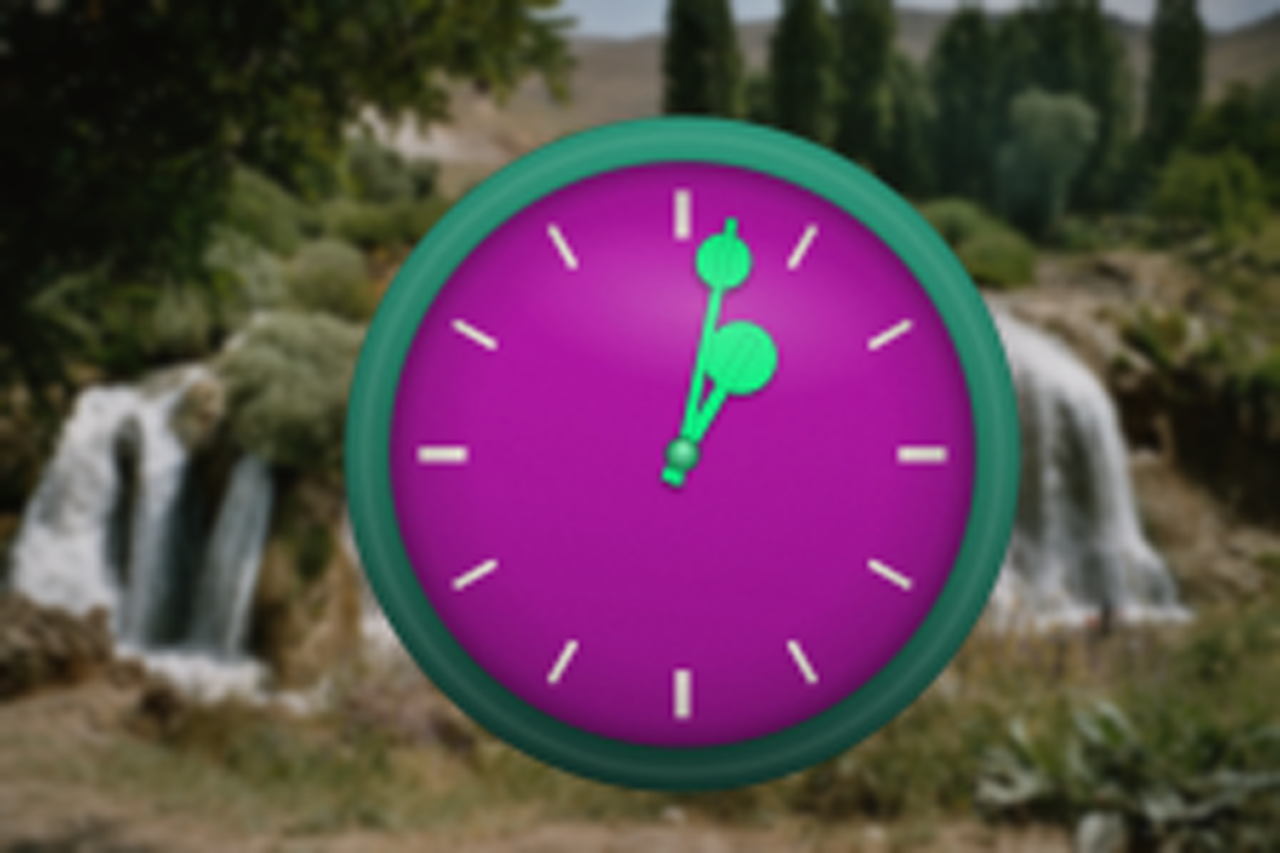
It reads h=1 m=2
